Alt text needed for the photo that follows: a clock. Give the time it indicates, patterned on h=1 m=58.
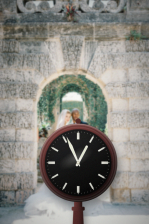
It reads h=12 m=56
